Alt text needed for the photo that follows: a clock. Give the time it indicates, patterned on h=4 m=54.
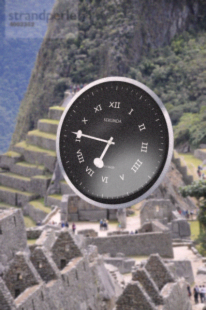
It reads h=6 m=46
